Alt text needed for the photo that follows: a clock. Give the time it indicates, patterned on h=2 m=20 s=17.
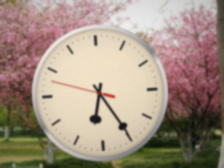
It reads h=6 m=24 s=48
